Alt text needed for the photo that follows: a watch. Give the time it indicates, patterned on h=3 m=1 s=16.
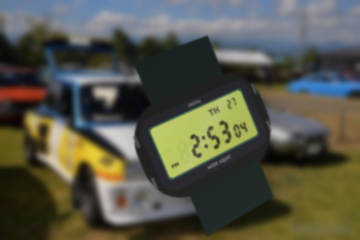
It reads h=2 m=53 s=4
